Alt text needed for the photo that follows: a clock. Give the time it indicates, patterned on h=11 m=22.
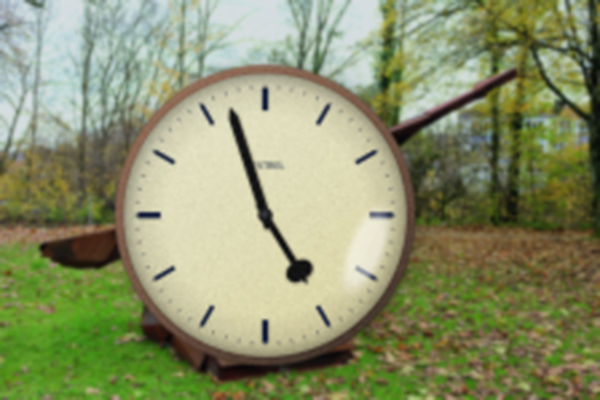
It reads h=4 m=57
